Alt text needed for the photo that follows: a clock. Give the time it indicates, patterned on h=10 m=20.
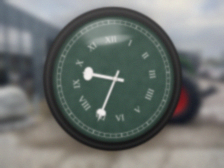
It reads h=9 m=35
